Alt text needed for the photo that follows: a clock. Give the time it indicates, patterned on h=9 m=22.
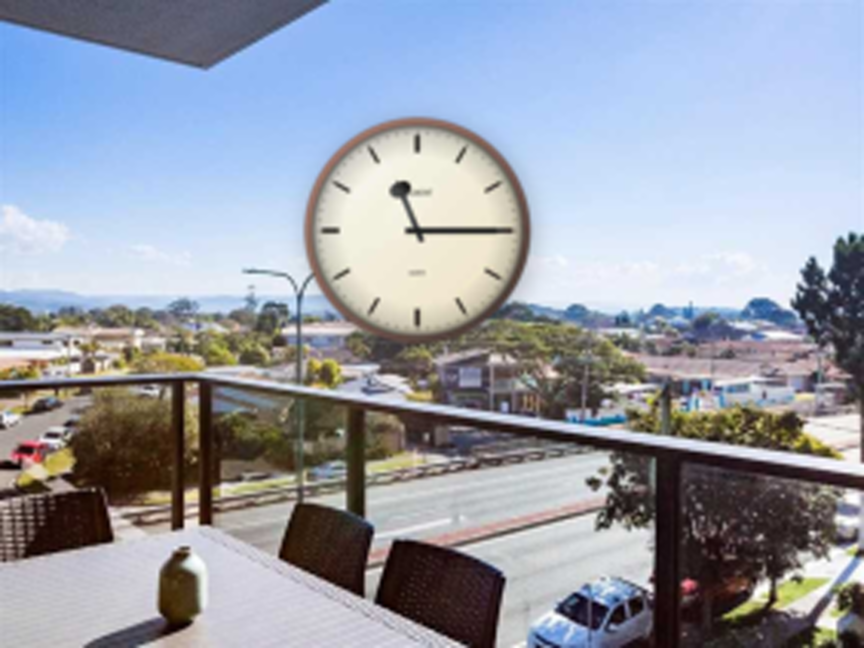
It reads h=11 m=15
